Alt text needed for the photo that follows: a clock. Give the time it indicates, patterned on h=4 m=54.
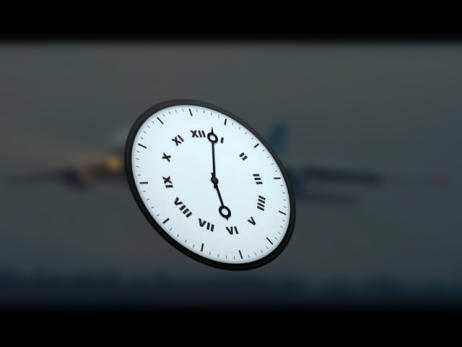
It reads h=6 m=3
